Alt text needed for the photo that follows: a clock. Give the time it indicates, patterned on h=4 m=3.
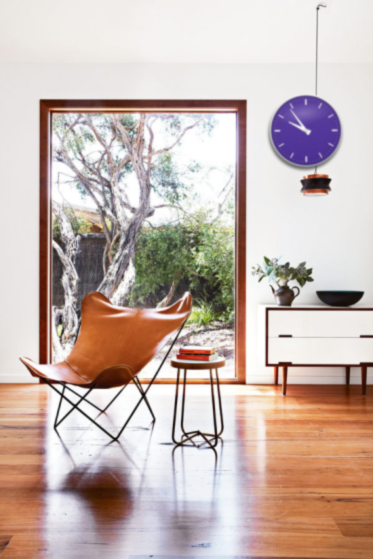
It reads h=9 m=54
